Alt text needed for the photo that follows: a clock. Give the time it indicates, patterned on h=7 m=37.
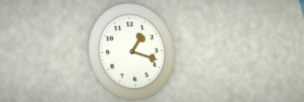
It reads h=1 m=18
